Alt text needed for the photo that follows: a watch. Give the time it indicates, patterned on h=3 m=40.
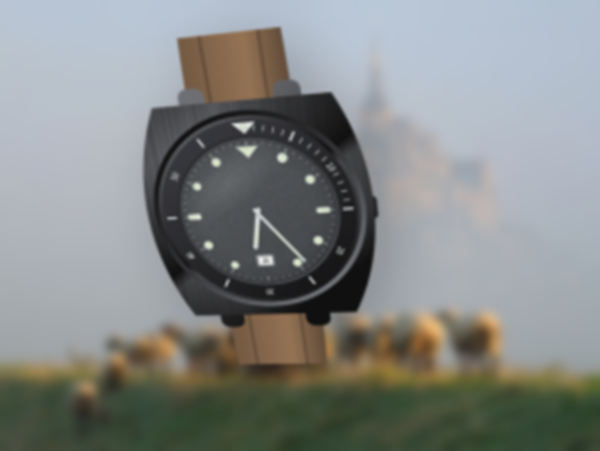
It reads h=6 m=24
